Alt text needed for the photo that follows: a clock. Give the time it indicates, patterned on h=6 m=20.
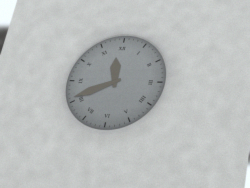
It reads h=11 m=41
